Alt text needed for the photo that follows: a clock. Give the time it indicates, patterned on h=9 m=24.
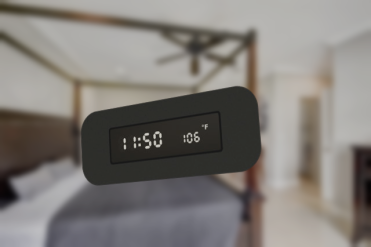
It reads h=11 m=50
